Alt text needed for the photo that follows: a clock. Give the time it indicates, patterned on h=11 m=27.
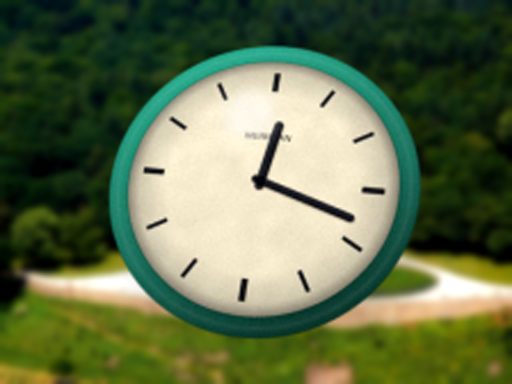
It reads h=12 m=18
